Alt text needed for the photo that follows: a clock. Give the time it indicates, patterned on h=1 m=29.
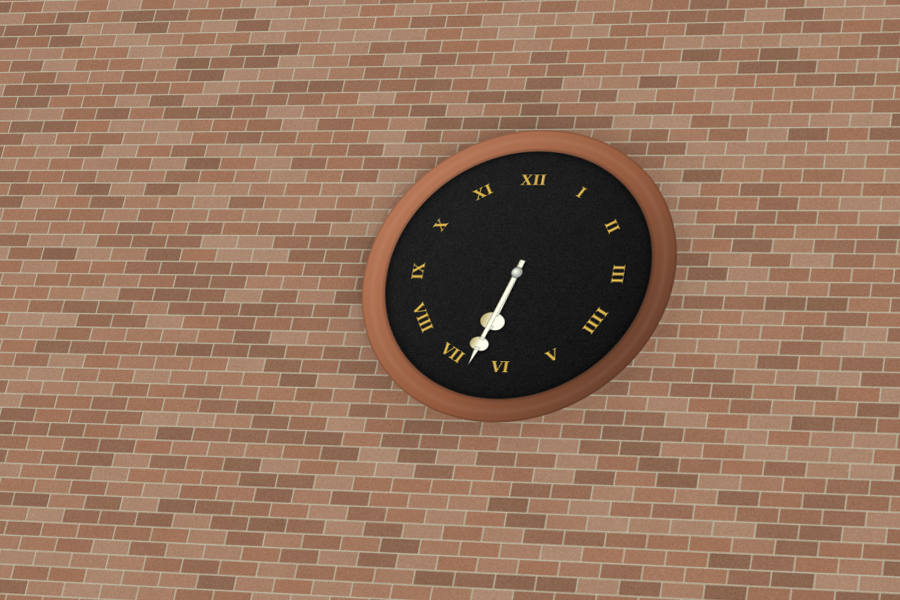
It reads h=6 m=33
